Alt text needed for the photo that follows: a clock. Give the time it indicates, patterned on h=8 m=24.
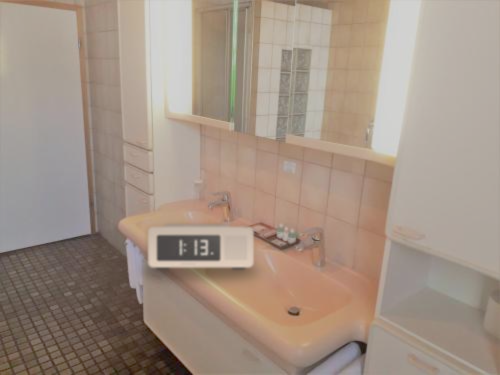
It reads h=1 m=13
